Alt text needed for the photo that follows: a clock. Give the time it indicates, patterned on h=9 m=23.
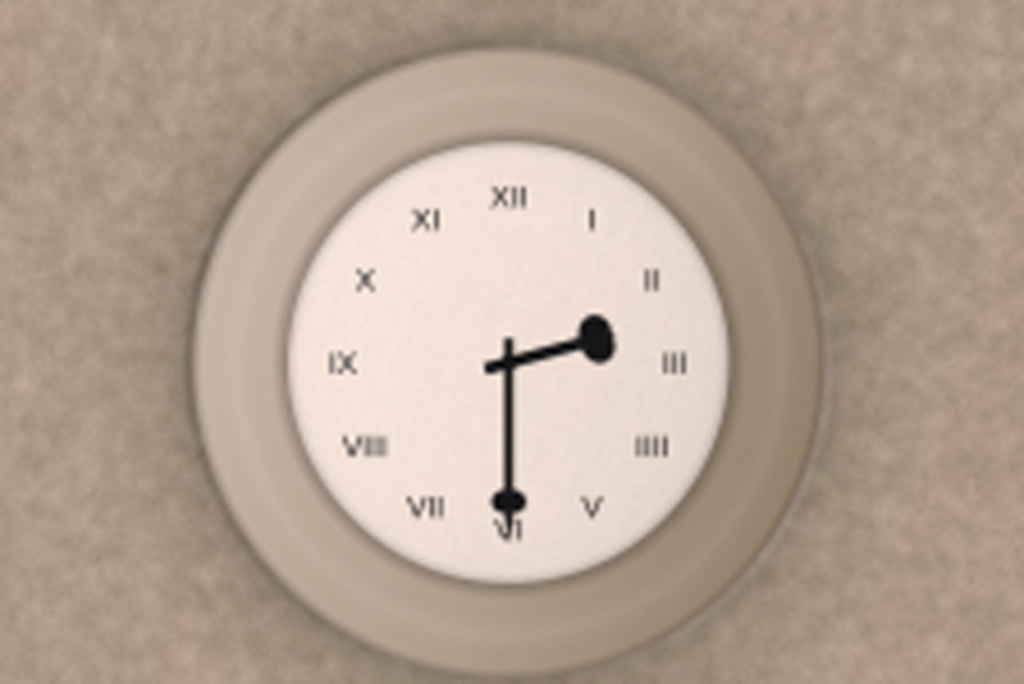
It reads h=2 m=30
